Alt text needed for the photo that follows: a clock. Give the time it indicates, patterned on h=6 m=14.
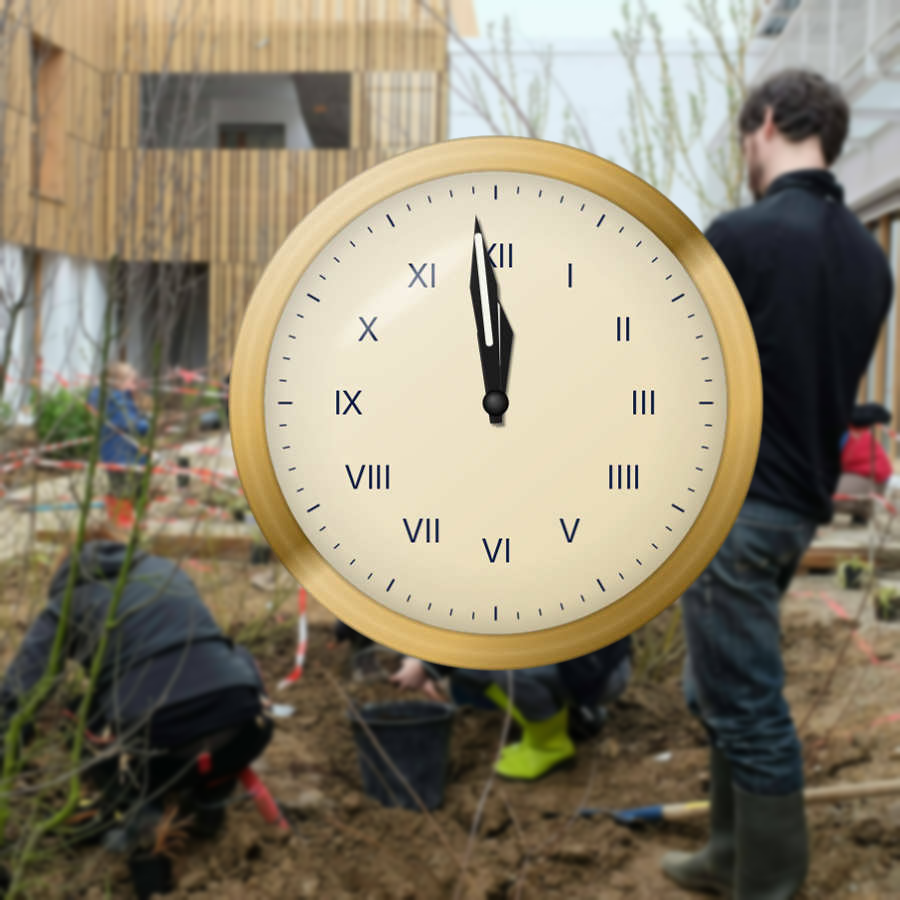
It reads h=11 m=59
